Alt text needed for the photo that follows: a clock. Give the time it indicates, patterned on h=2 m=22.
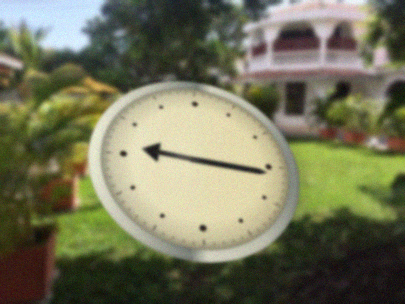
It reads h=9 m=16
